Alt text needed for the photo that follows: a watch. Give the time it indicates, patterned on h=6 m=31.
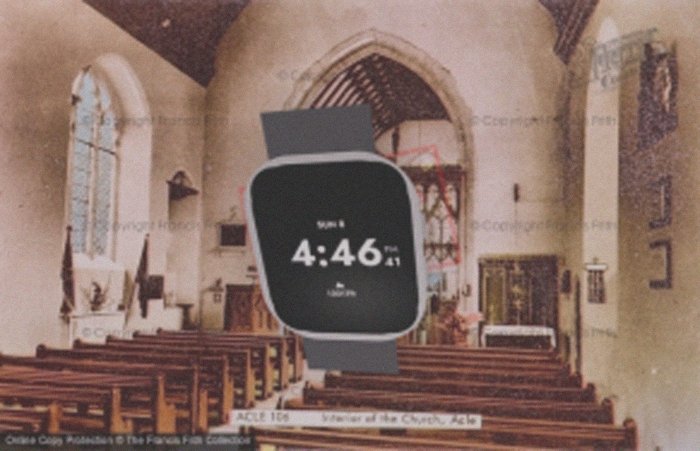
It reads h=4 m=46
